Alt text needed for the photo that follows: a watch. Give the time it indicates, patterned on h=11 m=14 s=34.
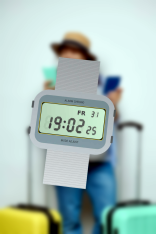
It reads h=19 m=2 s=25
